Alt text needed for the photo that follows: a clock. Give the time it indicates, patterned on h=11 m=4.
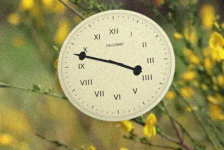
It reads h=3 m=48
